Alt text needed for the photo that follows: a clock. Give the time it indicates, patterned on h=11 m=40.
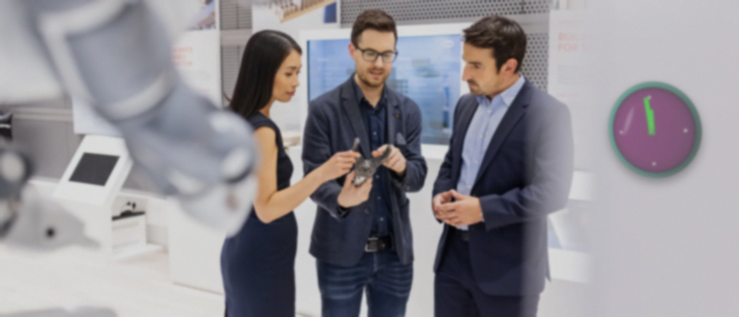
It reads h=11 m=59
